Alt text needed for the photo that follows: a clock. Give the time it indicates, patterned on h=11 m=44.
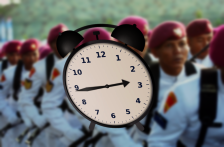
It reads h=2 m=44
